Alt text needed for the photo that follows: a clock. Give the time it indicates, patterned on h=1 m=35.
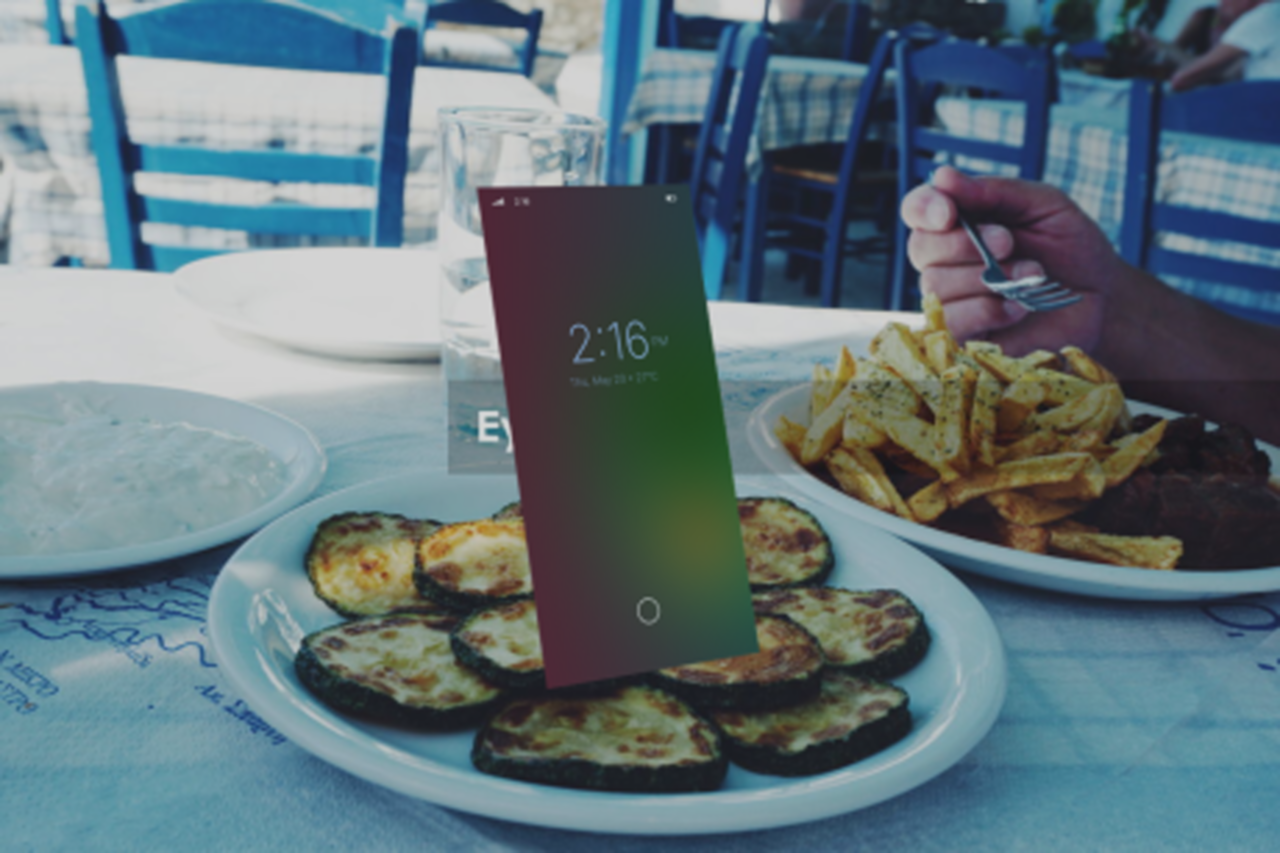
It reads h=2 m=16
